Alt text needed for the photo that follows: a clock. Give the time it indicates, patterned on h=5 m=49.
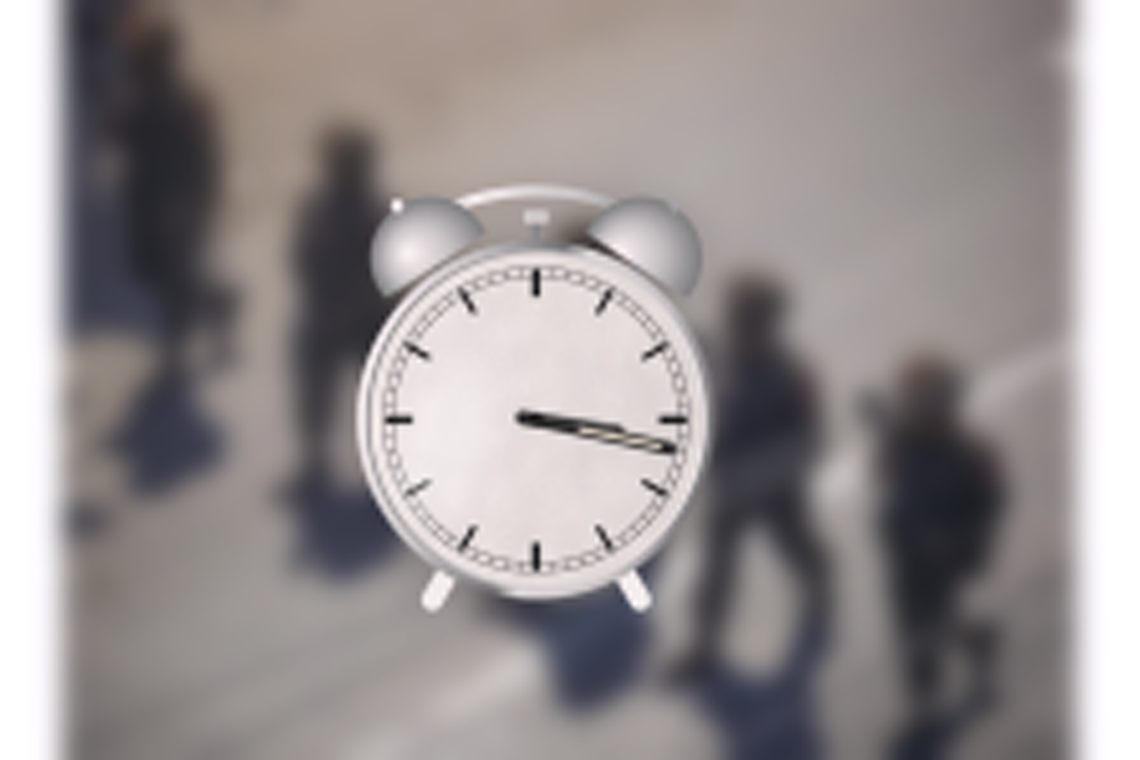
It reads h=3 m=17
